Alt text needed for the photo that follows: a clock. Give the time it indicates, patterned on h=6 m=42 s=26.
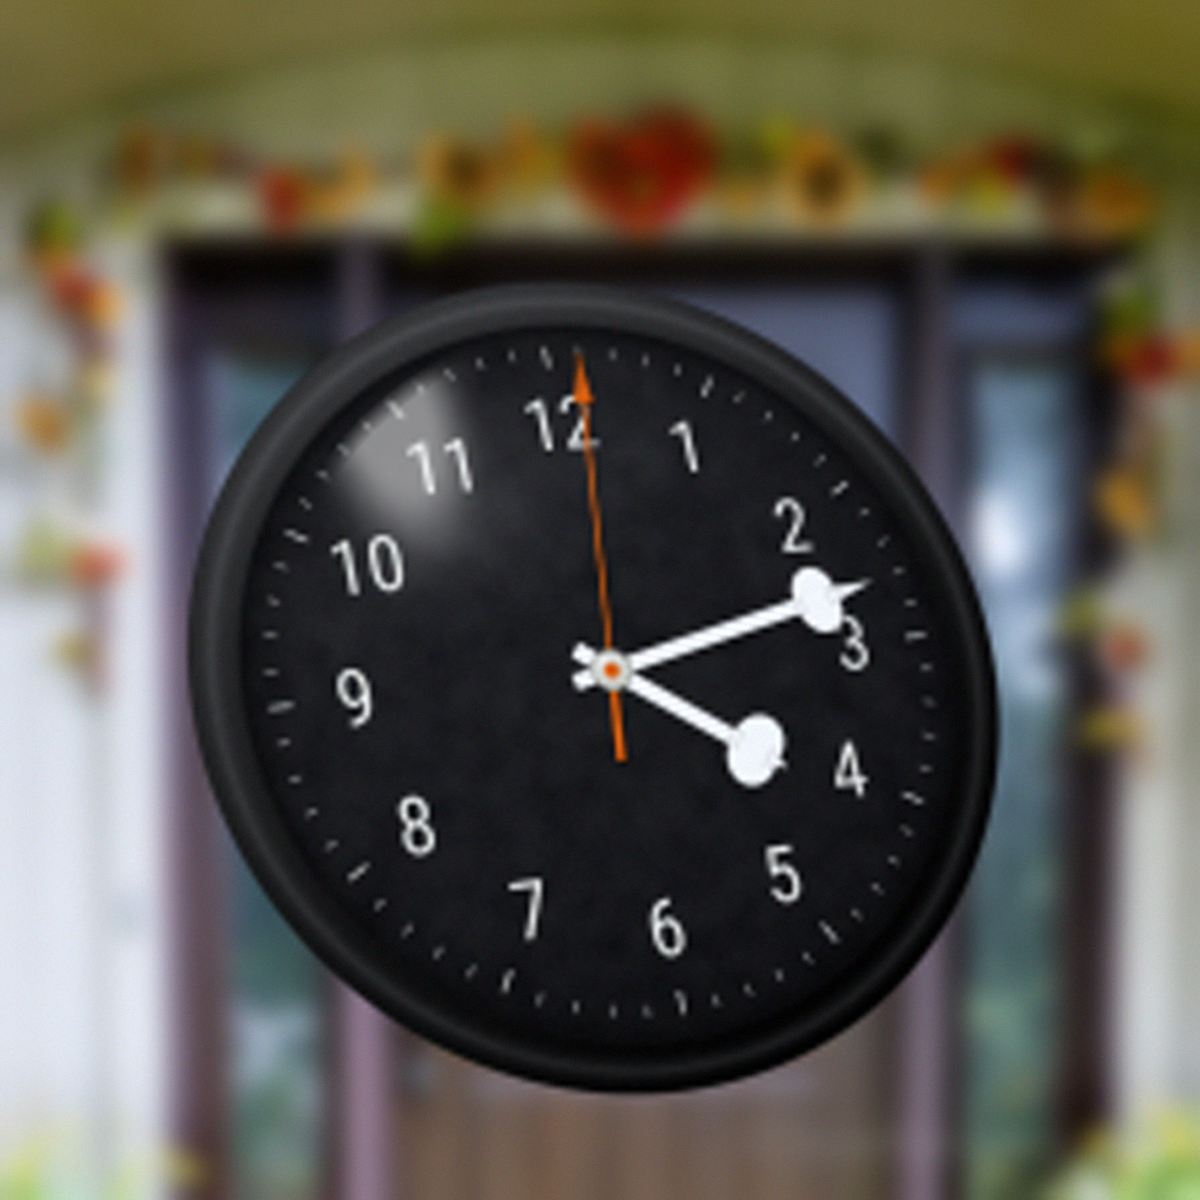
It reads h=4 m=13 s=1
